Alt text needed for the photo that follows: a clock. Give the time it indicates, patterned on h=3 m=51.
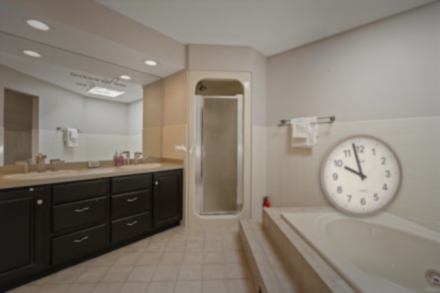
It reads h=9 m=58
